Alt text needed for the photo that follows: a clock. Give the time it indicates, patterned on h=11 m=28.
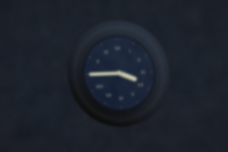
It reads h=3 m=45
